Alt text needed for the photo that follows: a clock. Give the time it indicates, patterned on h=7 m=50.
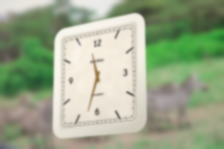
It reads h=11 m=33
